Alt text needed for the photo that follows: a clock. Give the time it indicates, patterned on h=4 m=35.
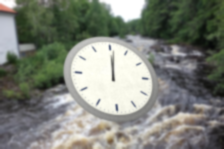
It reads h=12 m=1
